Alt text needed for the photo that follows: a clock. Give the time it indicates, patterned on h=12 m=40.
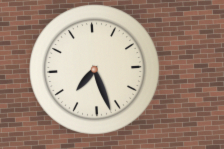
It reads h=7 m=27
